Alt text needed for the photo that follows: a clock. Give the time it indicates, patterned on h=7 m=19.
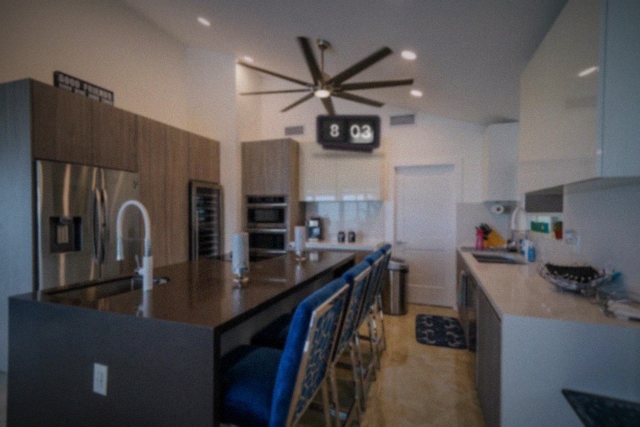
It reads h=8 m=3
